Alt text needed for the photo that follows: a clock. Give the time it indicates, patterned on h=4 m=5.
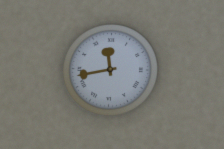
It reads h=11 m=43
